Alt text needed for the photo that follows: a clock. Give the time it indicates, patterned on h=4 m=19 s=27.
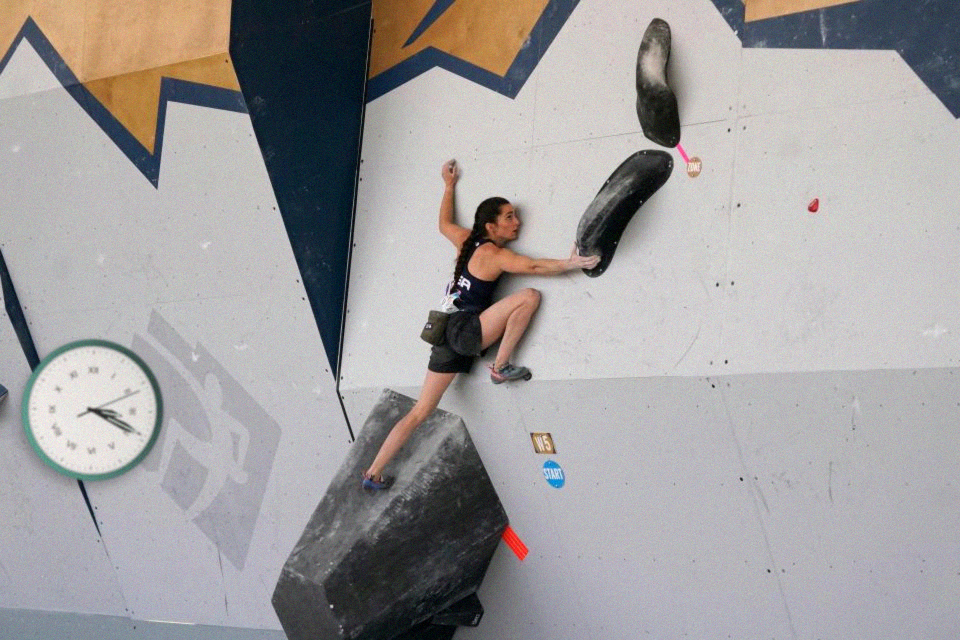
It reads h=3 m=19 s=11
